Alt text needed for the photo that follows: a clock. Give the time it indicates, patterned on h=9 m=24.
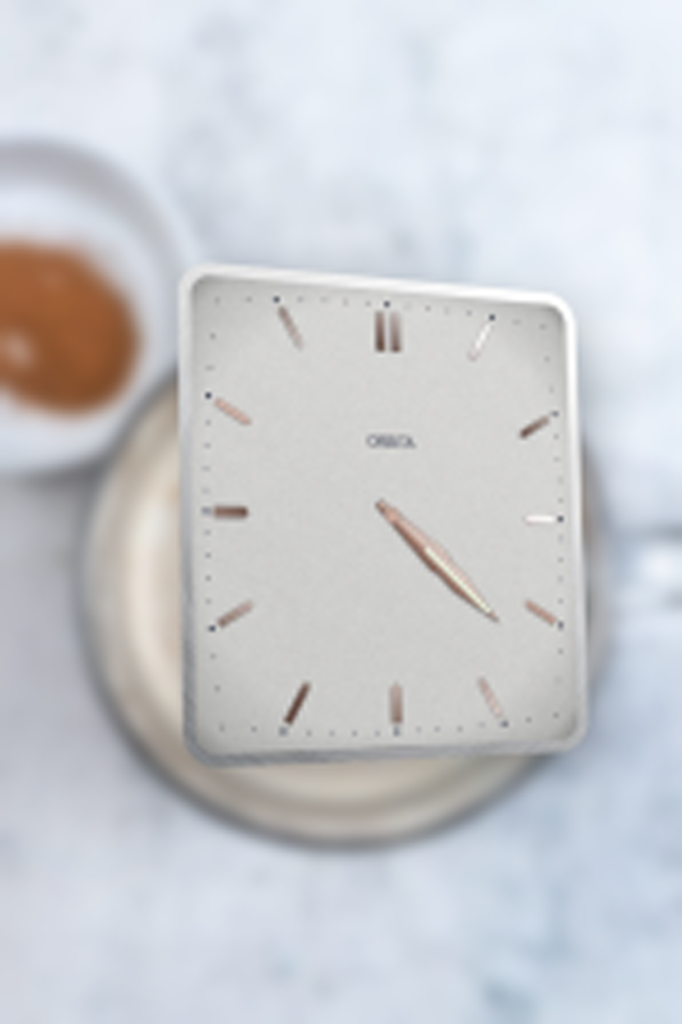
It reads h=4 m=22
